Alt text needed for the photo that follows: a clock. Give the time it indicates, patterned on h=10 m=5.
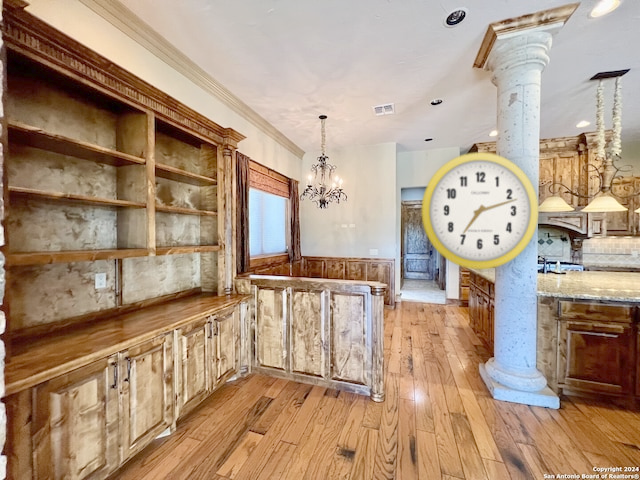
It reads h=7 m=12
